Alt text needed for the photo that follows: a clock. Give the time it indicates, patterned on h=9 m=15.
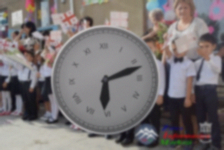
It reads h=6 m=12
